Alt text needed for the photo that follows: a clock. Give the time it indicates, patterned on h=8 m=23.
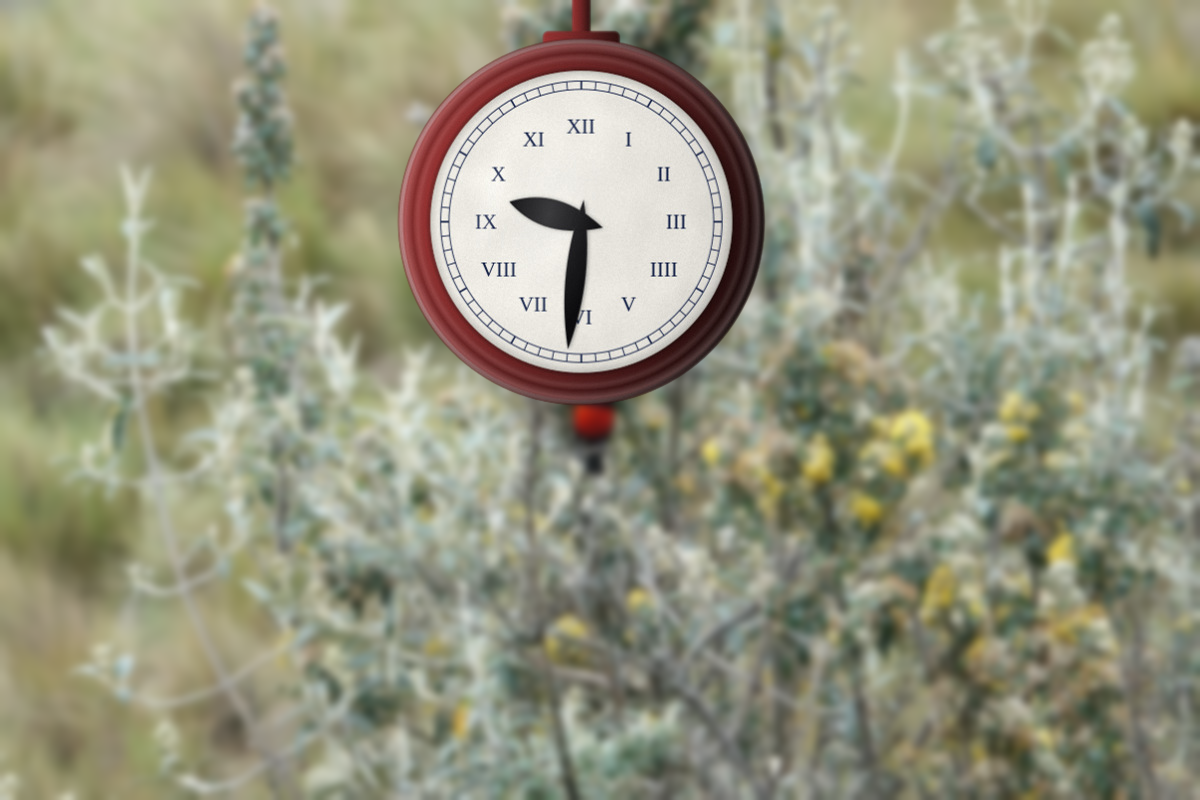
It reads h=9 m=31
